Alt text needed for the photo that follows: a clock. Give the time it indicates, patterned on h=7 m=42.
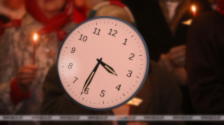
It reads h=3 m=31
